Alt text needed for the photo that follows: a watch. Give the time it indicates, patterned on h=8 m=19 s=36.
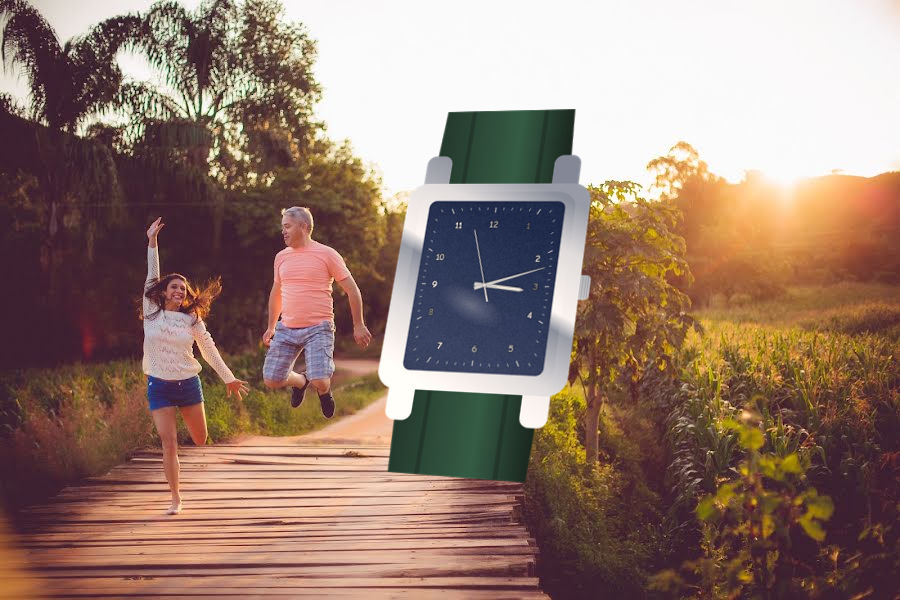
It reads h=3 m=11 s=57
